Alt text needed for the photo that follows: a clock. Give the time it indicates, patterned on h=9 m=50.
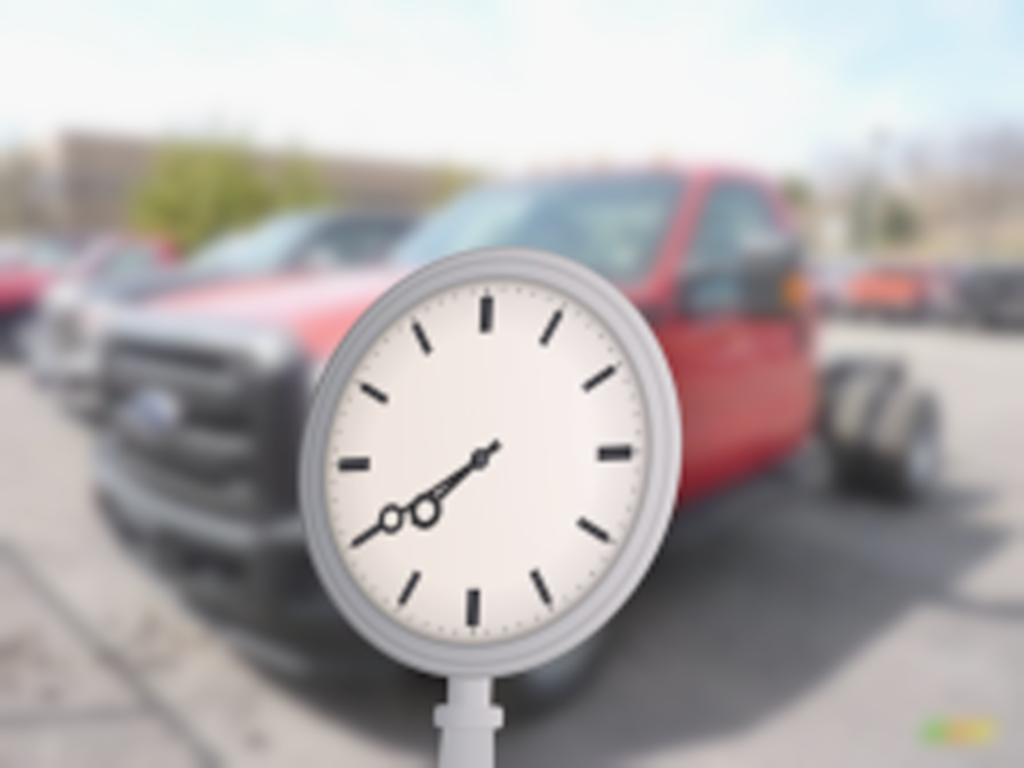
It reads h=7 m=40
